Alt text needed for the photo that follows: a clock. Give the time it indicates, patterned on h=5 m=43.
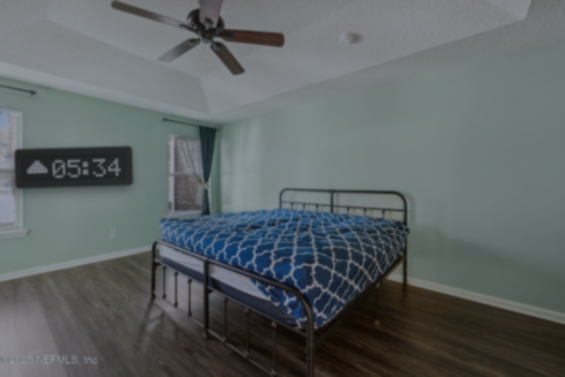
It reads h=5 m=34
